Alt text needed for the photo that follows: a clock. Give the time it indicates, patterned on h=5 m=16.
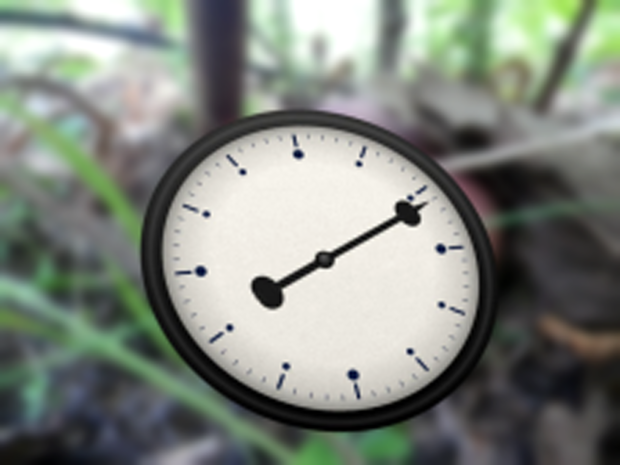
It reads h=8 m=11
